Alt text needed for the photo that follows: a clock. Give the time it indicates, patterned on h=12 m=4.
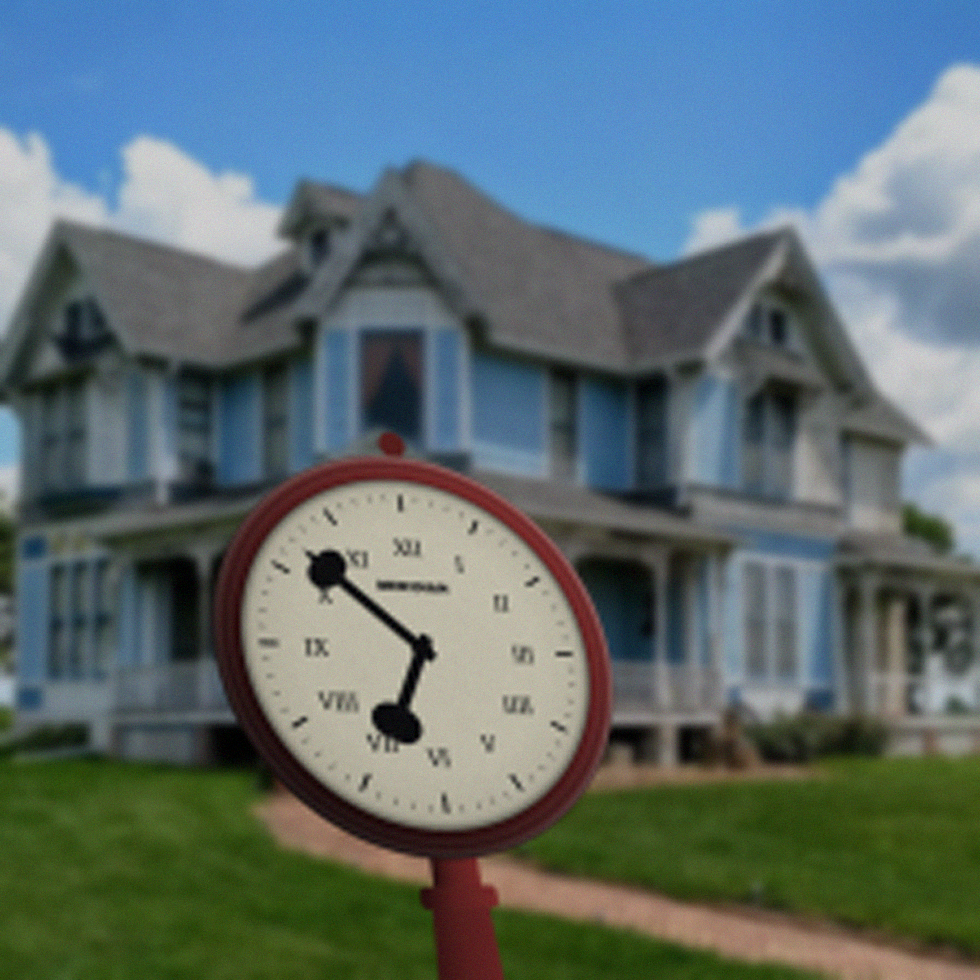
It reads h=6 m=52
